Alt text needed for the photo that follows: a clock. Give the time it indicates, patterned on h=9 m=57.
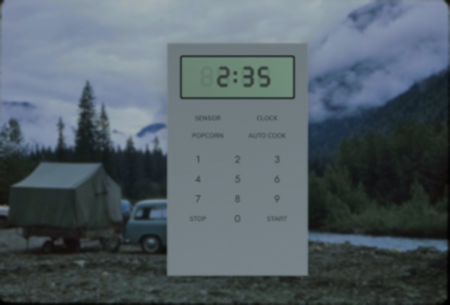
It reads h=2 m=35
